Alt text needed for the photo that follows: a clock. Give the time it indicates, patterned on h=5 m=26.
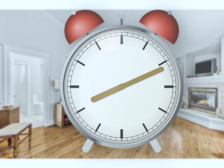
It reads h=8 m=11
